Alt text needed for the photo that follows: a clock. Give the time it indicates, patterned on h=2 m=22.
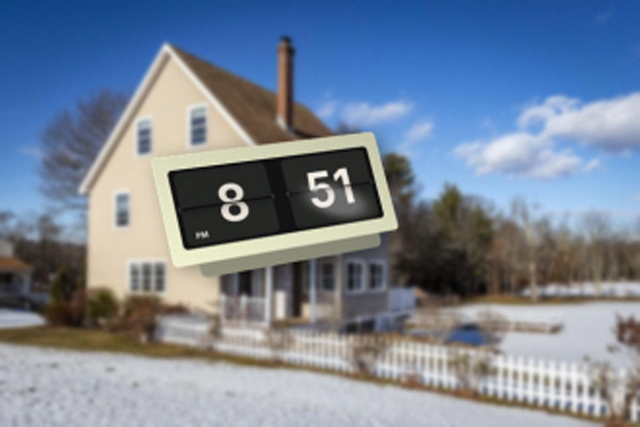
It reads h=8 m=51
